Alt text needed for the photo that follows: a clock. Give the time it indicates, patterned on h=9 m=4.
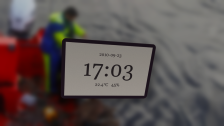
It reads h=17 m=3
